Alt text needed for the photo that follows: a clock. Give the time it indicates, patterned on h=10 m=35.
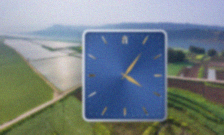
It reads h=4 m=6
